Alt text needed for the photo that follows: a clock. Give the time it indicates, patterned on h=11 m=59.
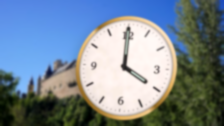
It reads h=4 m=0
